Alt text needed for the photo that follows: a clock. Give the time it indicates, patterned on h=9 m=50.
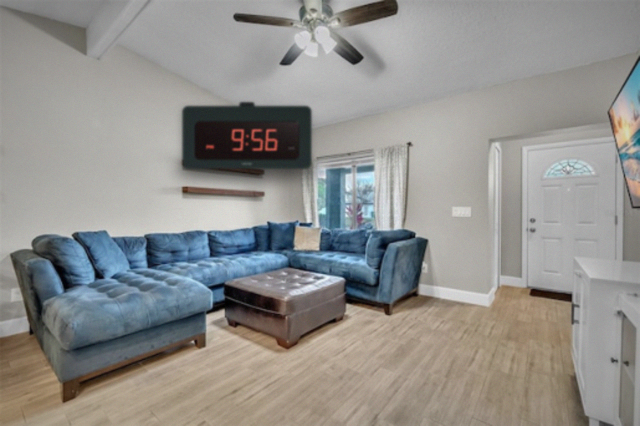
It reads h=9 m=56
